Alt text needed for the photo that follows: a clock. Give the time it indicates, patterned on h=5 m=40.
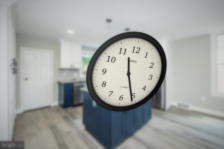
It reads h=11 m=26
